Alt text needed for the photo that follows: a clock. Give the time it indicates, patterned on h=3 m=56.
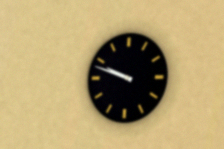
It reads h=9 m=48
